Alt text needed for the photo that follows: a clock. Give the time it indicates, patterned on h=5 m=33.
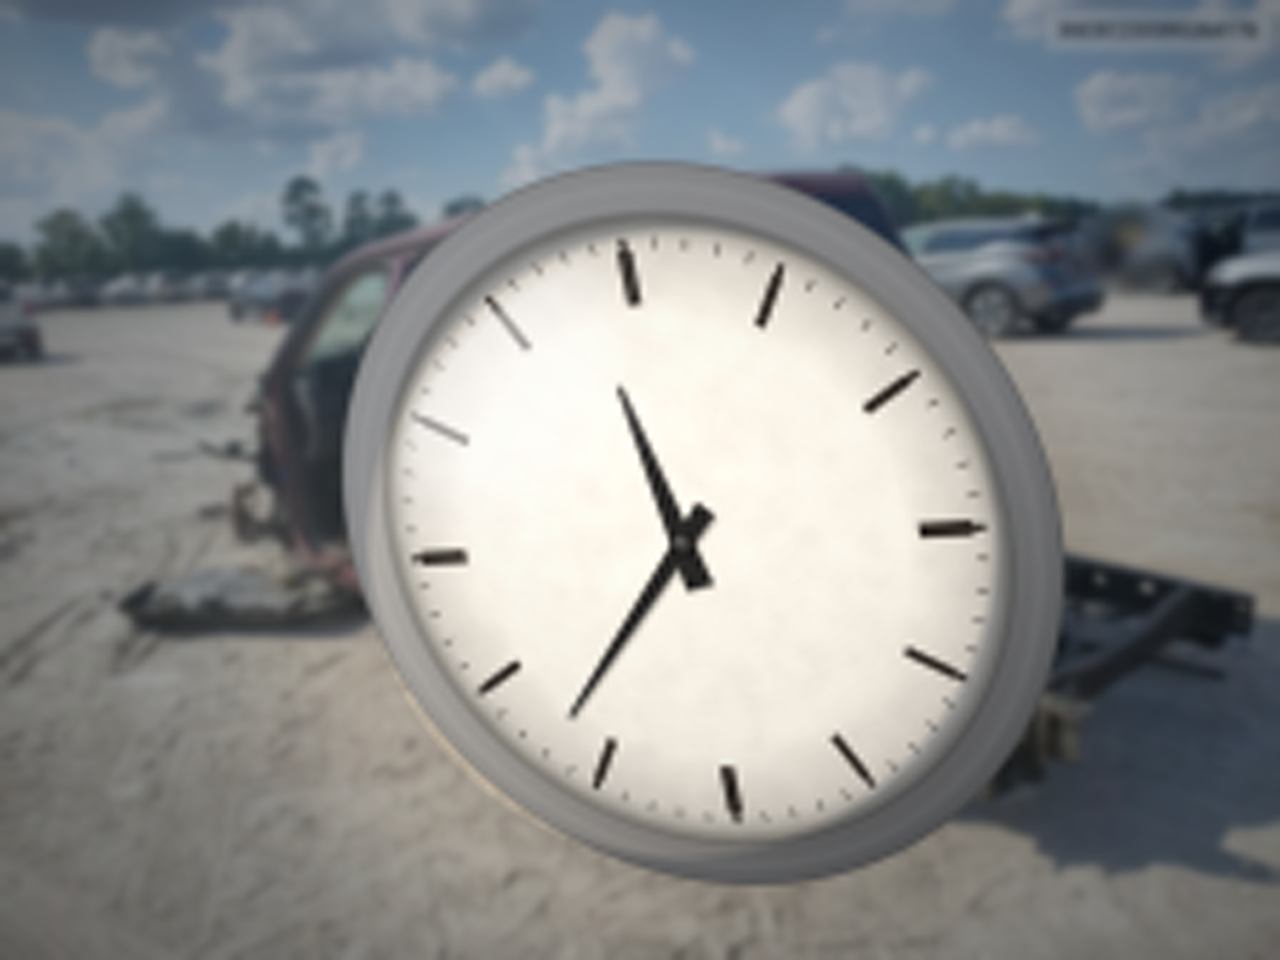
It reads h=11 m=37
